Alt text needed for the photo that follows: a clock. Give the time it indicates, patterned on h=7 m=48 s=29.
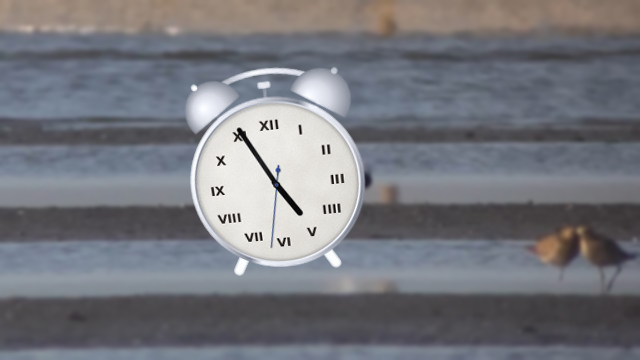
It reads h=4 m=55 s=32
